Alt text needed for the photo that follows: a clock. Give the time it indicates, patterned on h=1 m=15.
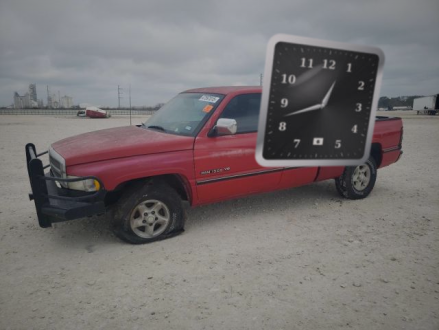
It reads h=12 m=42
